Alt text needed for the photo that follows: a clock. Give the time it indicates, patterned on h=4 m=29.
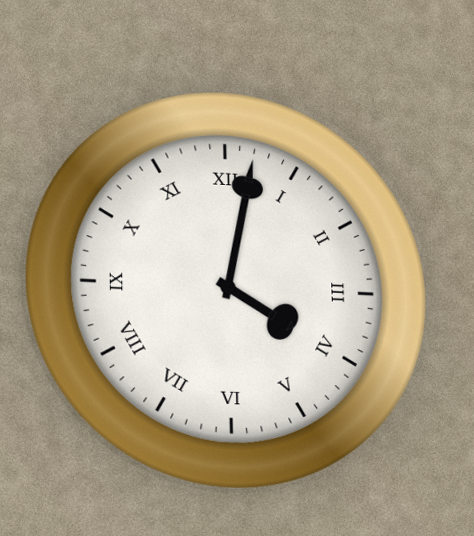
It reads h=4 m=2
